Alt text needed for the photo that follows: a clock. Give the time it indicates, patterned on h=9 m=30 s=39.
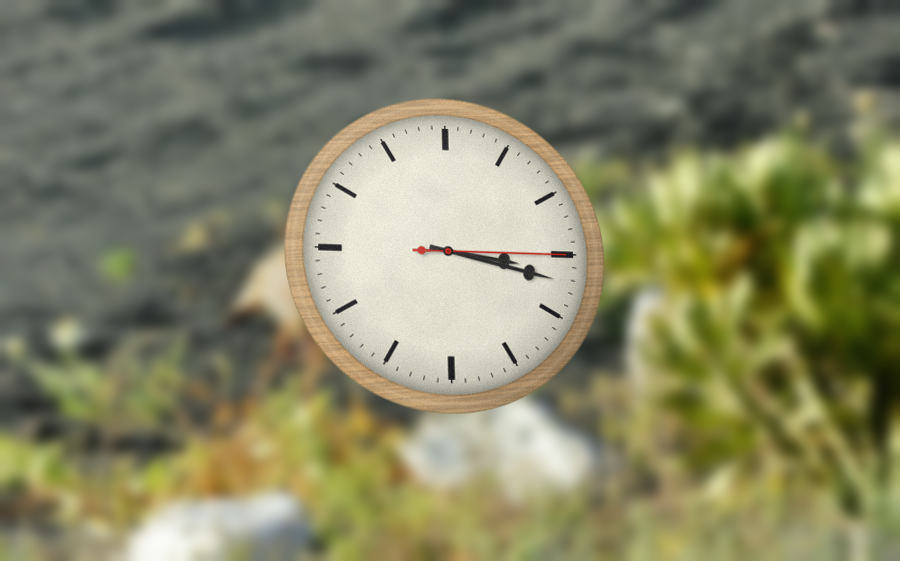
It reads h=3 m=17 s=15
